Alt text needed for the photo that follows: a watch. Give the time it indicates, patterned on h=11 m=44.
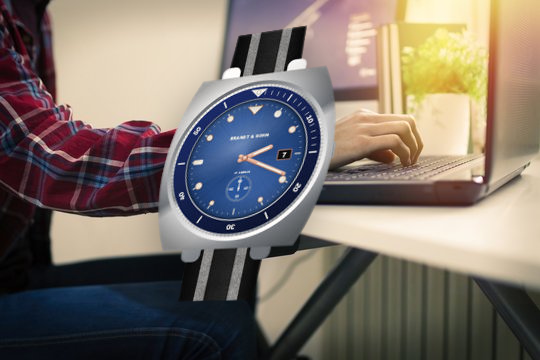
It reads h=2 m=19
